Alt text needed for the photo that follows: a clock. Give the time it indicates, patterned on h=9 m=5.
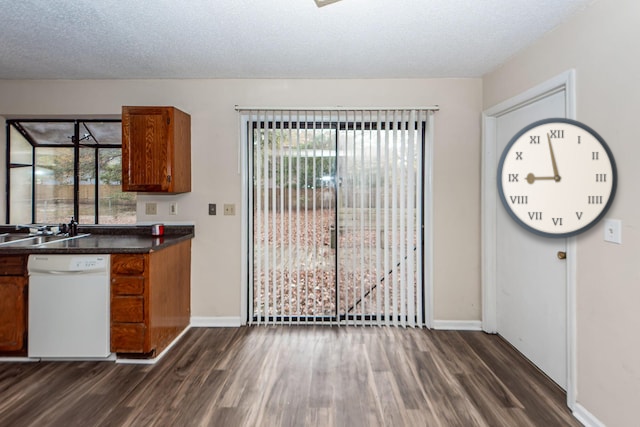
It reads h=8 m=58
